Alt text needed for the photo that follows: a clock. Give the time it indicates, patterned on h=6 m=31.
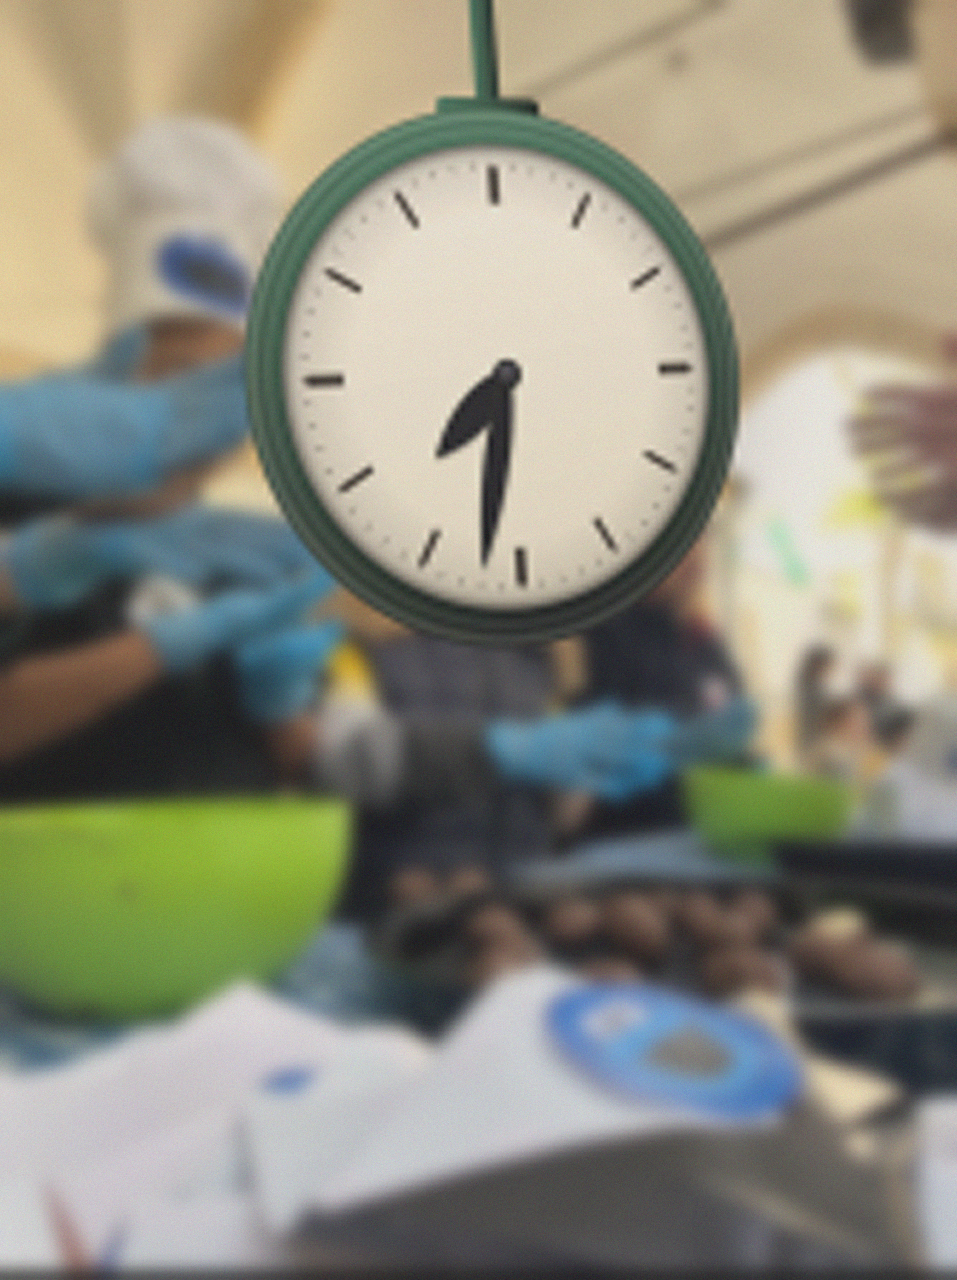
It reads h=7 m=32
